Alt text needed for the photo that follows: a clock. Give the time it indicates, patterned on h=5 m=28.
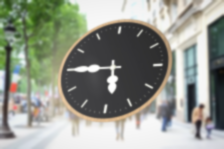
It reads h=5 m=45
